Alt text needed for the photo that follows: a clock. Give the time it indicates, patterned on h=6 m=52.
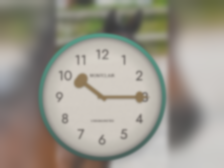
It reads h=10 m=15
